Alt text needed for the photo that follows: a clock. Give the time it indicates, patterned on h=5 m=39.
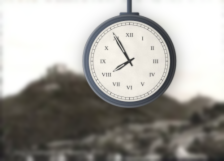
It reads h=7 m=55
